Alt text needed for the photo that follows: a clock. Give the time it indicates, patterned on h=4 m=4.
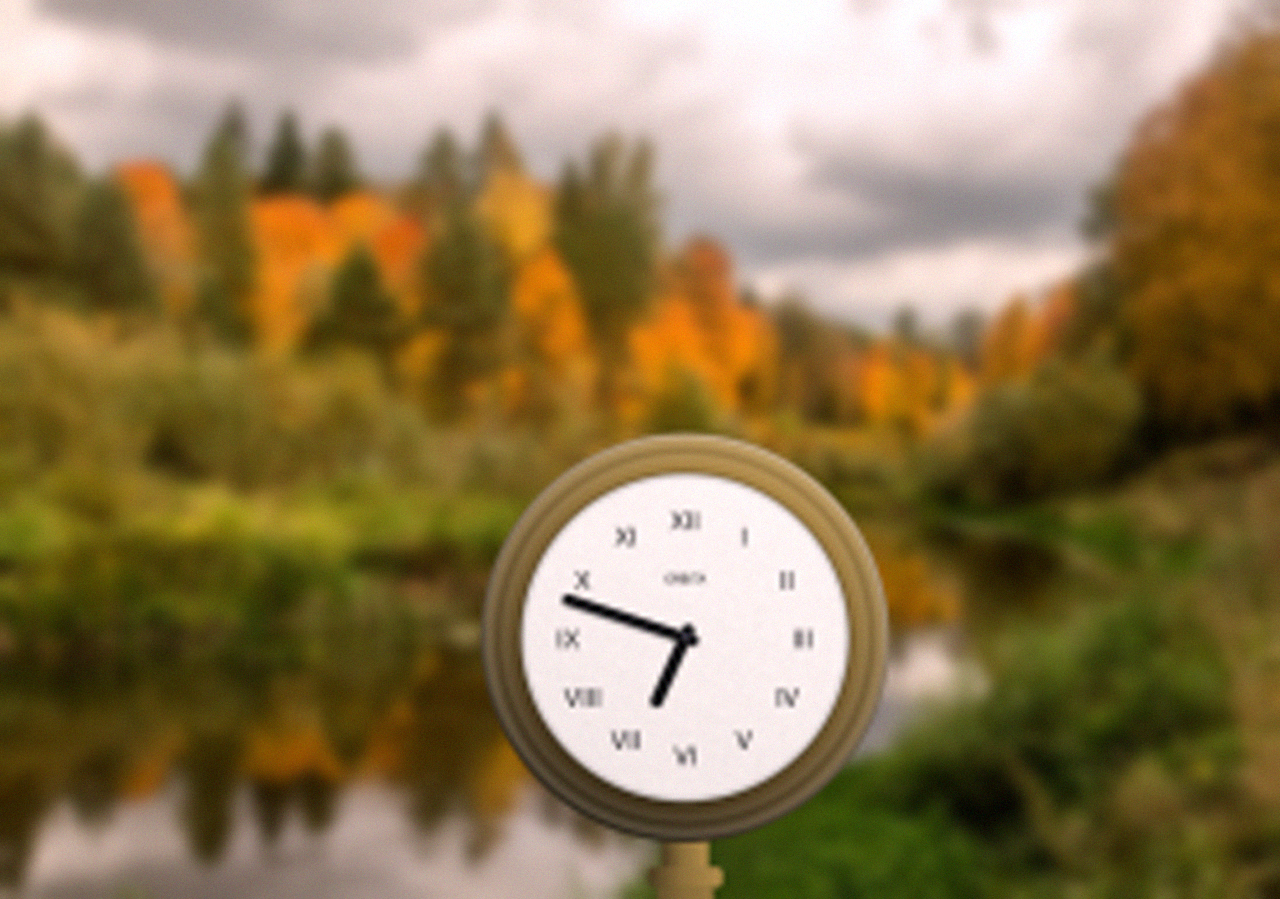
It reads h=6 m=48
